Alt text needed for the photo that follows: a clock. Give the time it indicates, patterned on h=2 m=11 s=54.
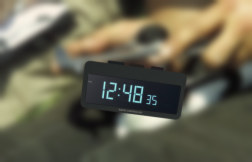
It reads h=12 m=48 s=35
